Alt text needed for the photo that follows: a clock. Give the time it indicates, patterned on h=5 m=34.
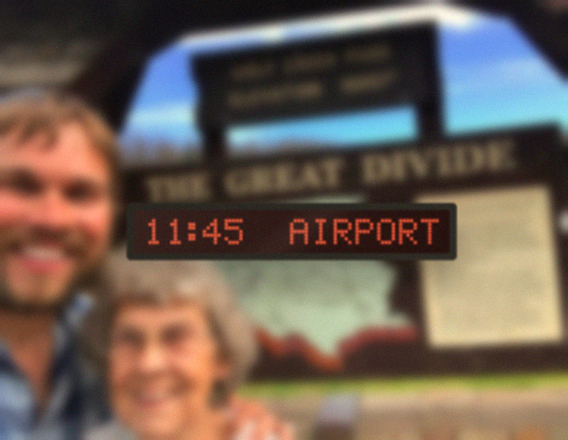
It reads h=11 m=45
